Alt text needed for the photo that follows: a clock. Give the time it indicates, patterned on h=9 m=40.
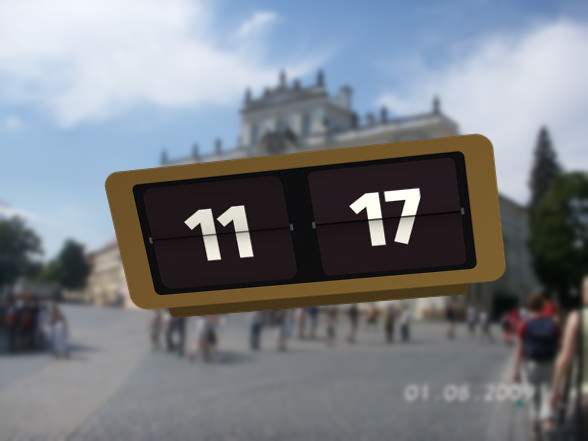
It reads h=11 m=17
